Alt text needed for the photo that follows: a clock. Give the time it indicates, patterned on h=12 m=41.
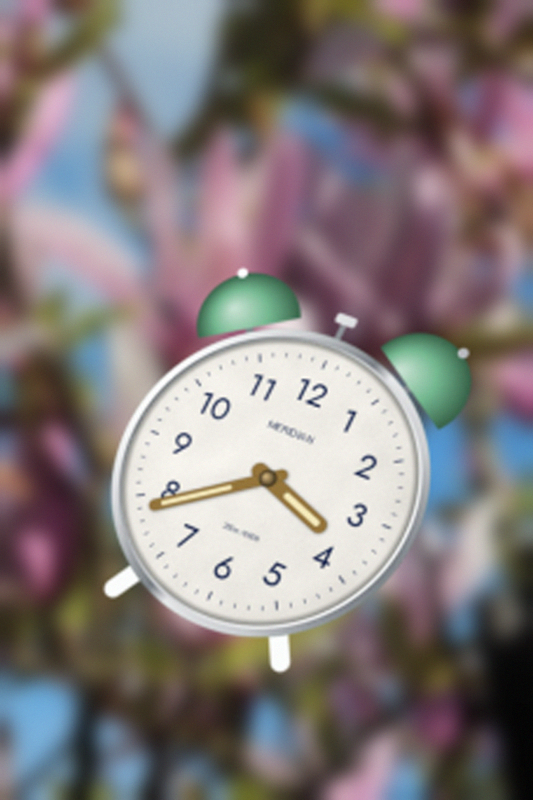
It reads h=3 m=39
